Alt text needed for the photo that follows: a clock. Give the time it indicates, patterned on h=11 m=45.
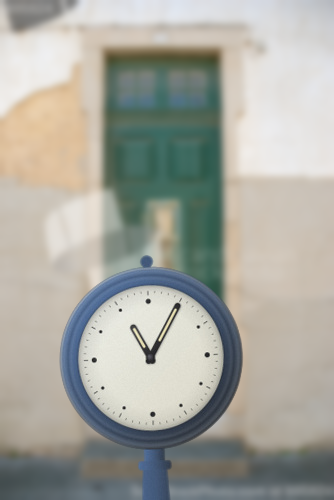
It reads h=11 m=5
